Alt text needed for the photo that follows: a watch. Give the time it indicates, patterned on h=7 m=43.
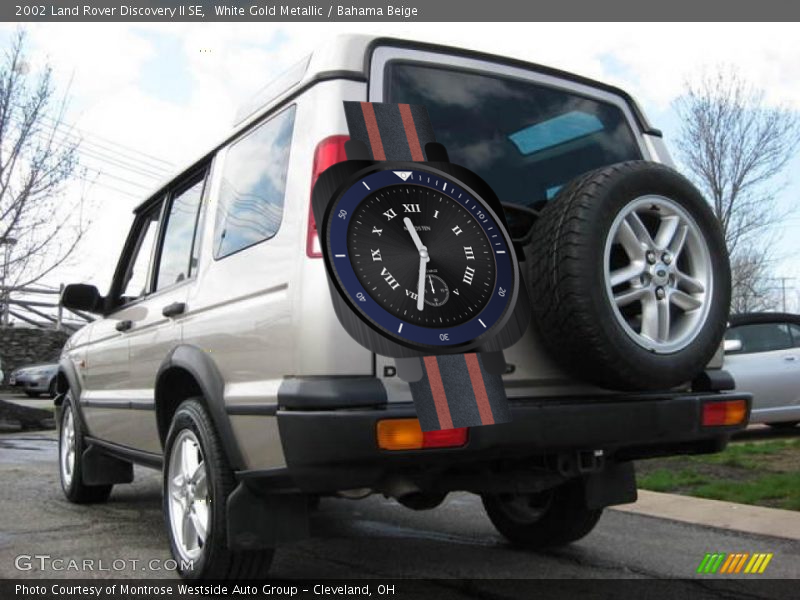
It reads h=11 m=33
